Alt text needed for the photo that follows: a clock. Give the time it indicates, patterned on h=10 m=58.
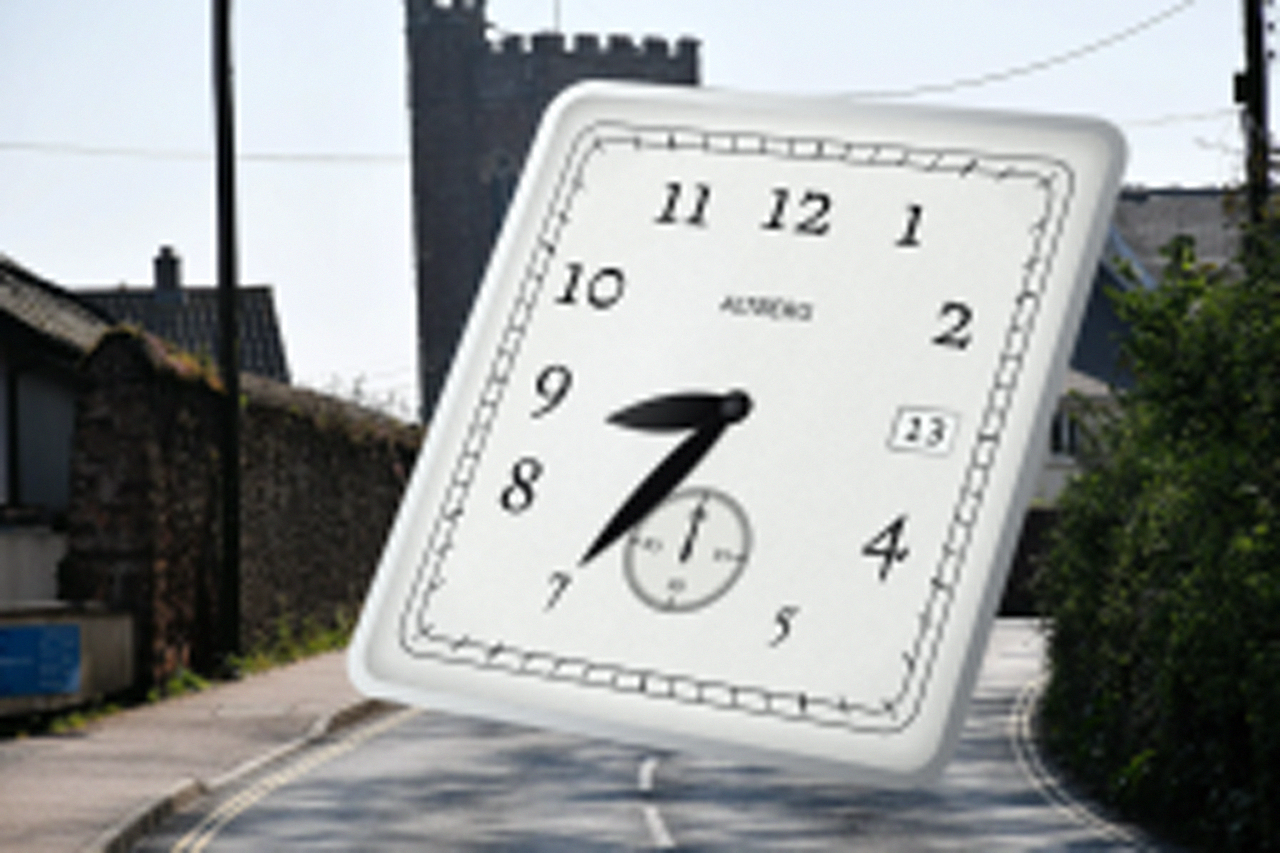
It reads h=8 m=35
